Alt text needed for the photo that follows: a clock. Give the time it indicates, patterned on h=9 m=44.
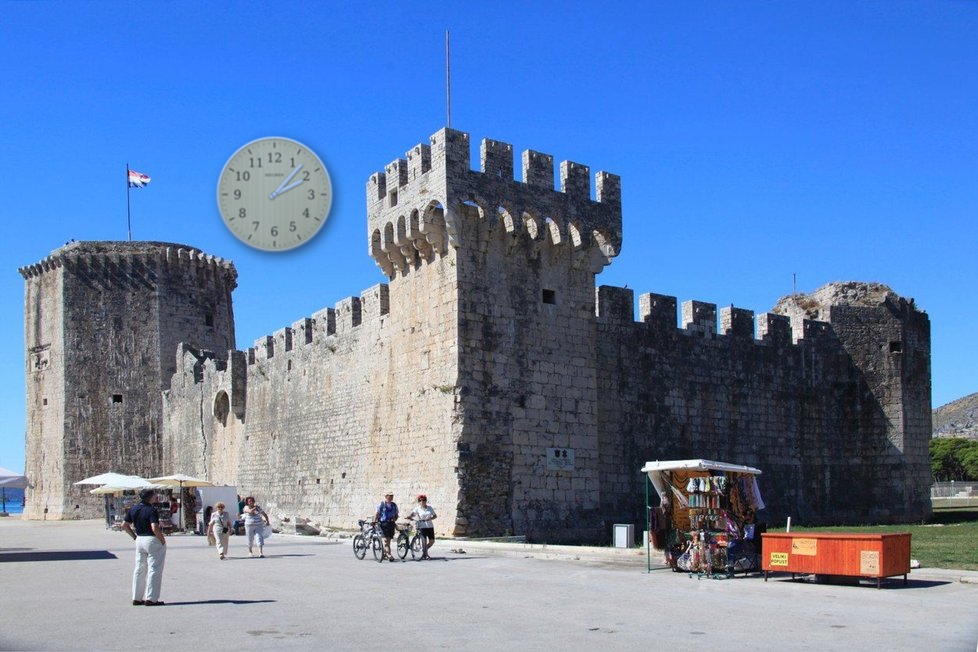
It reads h=2 m=7
